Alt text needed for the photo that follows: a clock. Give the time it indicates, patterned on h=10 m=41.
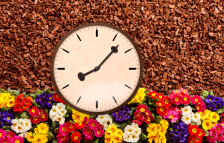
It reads h=8 m=7
